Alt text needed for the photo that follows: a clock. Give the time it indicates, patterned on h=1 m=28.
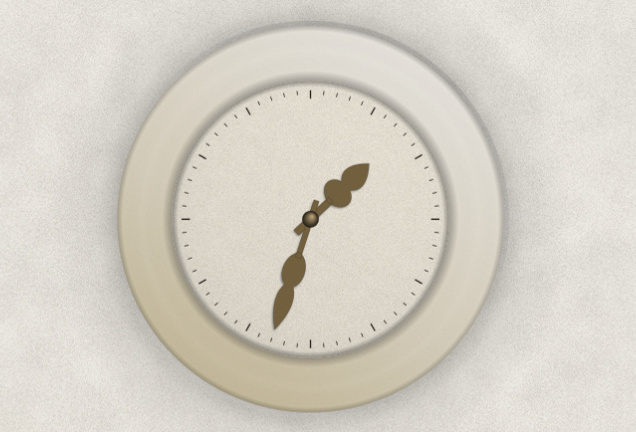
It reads h=1 m=33
